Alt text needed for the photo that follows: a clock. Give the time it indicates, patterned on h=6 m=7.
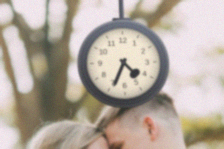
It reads h=4 m=34
